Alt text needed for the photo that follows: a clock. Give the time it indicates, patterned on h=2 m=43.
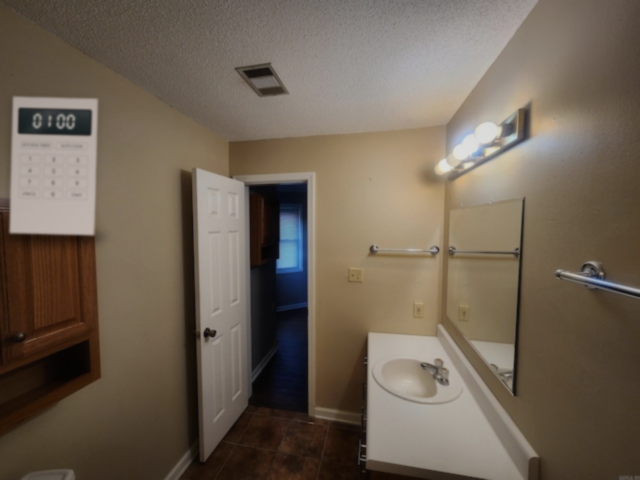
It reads h=1 m=0
